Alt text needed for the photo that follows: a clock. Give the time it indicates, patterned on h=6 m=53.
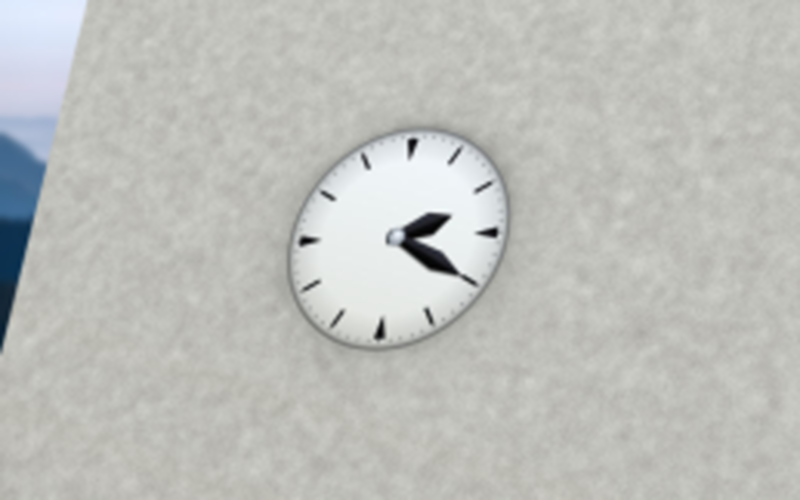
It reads h=2 m=20
